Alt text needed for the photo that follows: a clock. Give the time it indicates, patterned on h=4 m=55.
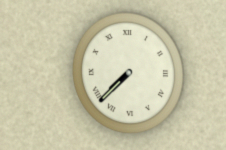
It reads h=7 m=38
